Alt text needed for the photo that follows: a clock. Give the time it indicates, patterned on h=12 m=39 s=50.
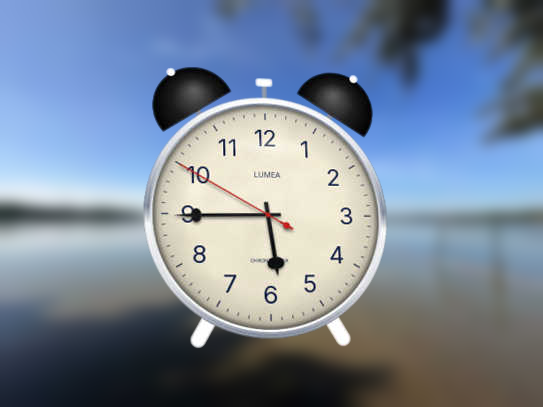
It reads h=5 m=44 s=50
